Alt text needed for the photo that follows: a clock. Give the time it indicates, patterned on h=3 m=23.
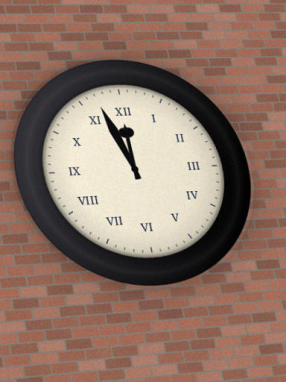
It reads h=11 m=57
